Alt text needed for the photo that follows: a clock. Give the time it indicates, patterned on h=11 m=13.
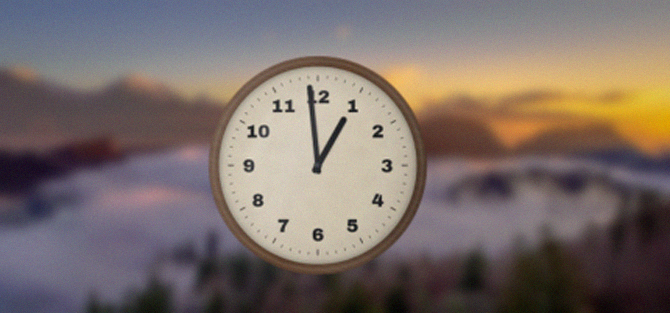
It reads h=12 m=59
